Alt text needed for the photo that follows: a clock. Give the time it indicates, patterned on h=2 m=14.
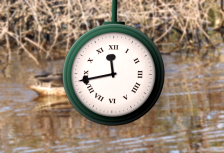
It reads h=11 m=43
